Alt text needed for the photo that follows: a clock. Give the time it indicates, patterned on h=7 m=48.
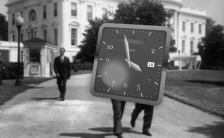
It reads h=3 m=57
